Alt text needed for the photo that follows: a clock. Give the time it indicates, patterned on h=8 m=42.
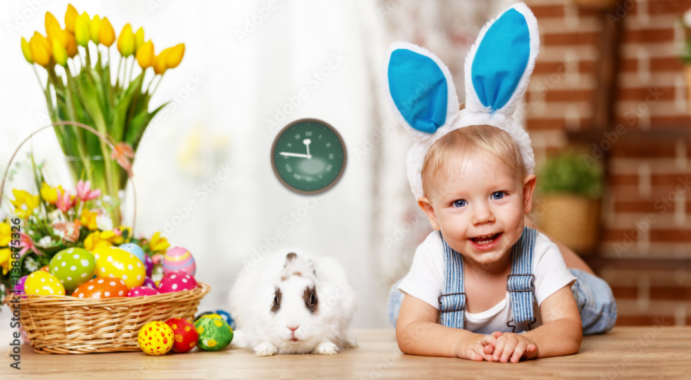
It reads h=11 m=46
